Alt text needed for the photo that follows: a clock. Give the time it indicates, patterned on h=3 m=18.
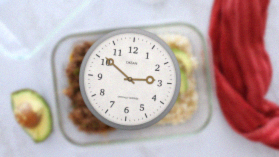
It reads h=2 m=51
